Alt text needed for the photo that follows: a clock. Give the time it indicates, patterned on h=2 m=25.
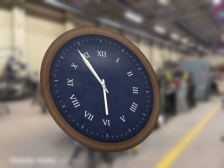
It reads h=5 m=54
